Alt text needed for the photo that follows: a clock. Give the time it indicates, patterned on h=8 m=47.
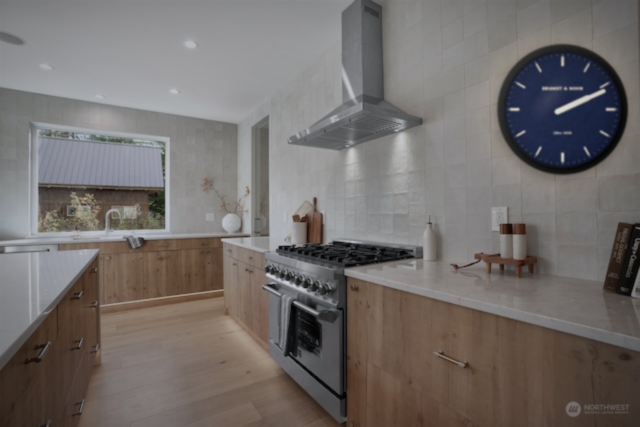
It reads h=2 m=11
